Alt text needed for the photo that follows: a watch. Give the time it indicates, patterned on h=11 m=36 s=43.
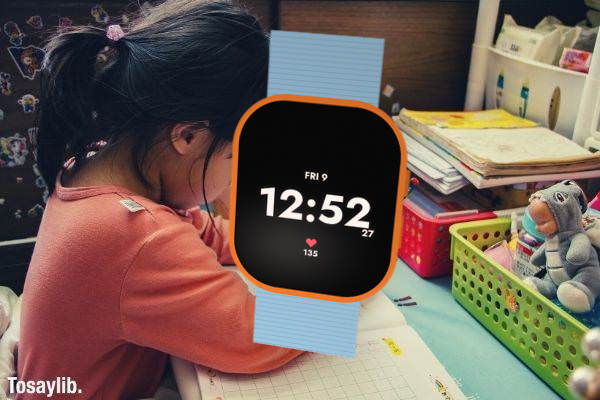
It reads h=12 m=52 s=27
